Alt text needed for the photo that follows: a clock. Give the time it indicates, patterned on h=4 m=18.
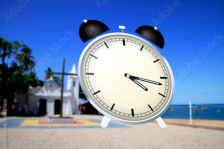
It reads h=4 m=17
